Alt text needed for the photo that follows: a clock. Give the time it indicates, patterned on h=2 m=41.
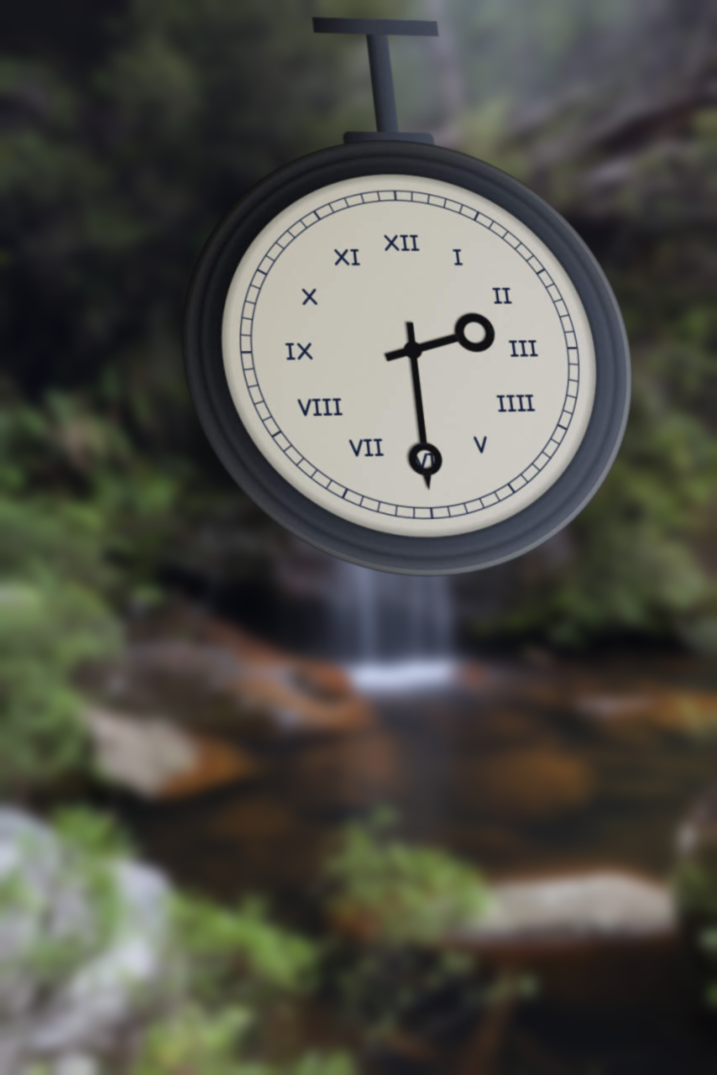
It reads h=2 m=30
